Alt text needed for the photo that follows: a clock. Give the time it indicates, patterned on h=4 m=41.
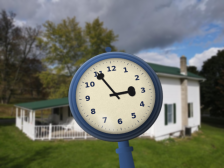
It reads h=2 m=55
